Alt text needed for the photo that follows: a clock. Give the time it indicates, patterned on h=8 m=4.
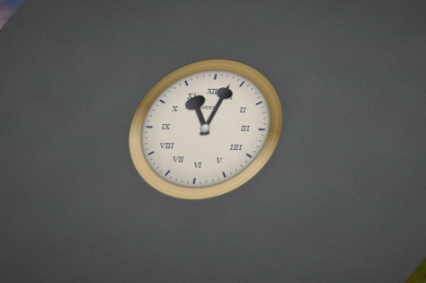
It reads h=11 m=3
